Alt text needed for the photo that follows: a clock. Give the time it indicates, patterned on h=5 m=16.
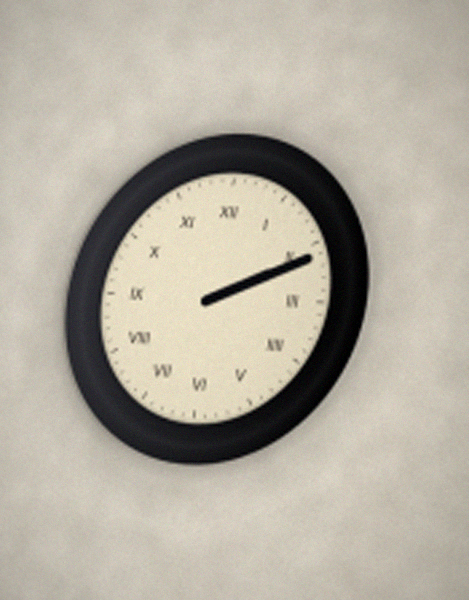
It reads h=2 m=11
